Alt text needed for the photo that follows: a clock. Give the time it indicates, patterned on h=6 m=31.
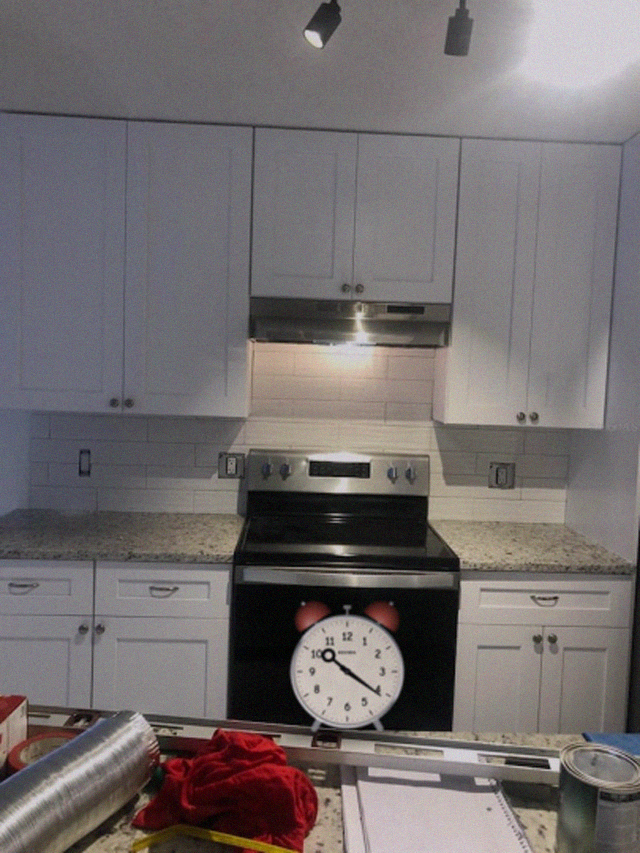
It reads h=10 m=21
